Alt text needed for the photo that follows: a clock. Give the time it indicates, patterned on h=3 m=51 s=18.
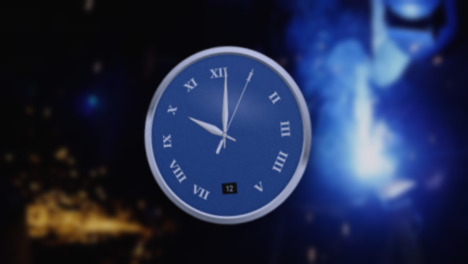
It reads h=10 m=1 s=5
